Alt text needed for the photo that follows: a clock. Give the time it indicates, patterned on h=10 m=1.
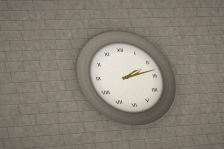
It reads h=2 m=13
